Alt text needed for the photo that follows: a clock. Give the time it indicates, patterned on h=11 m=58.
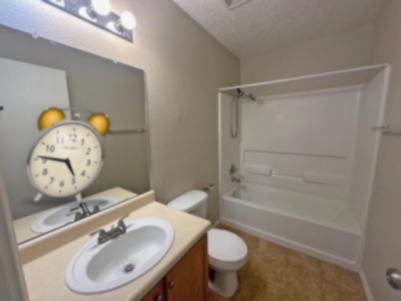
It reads h=4 m=46
